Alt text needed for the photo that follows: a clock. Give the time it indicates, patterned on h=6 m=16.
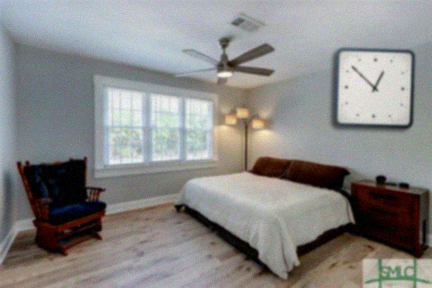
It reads h=12 m=52
